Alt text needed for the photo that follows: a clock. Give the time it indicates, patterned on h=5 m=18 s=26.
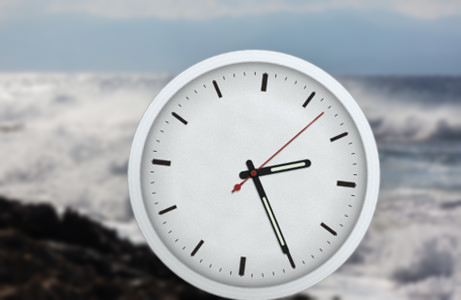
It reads h=2 m=25 s=7
